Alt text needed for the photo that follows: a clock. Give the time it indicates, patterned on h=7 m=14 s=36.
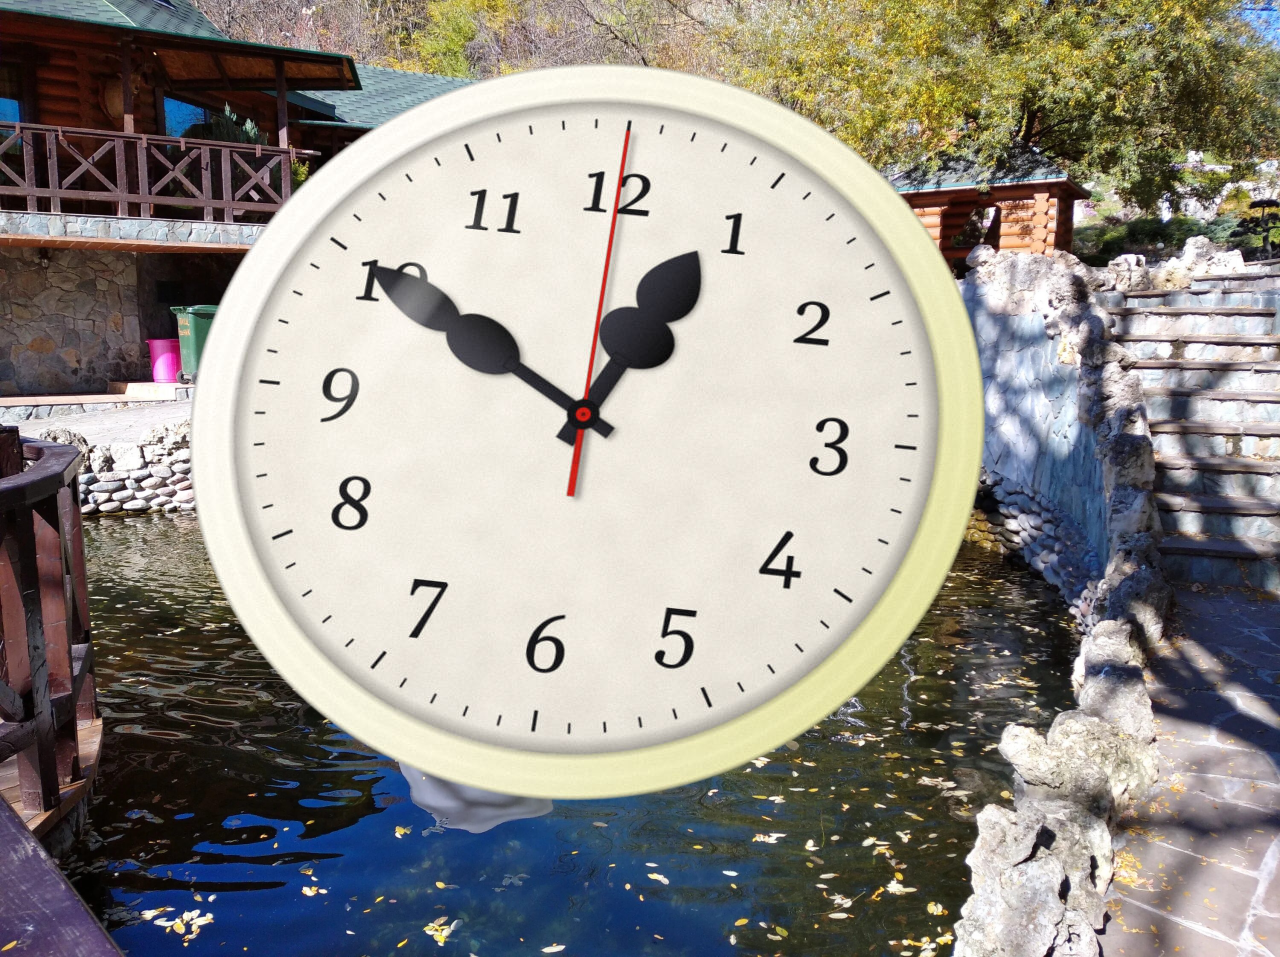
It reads h=12 m=50 s=0
